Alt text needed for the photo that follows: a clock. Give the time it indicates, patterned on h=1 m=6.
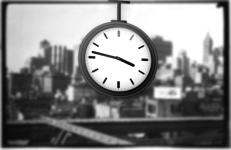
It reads h=3 m=47
